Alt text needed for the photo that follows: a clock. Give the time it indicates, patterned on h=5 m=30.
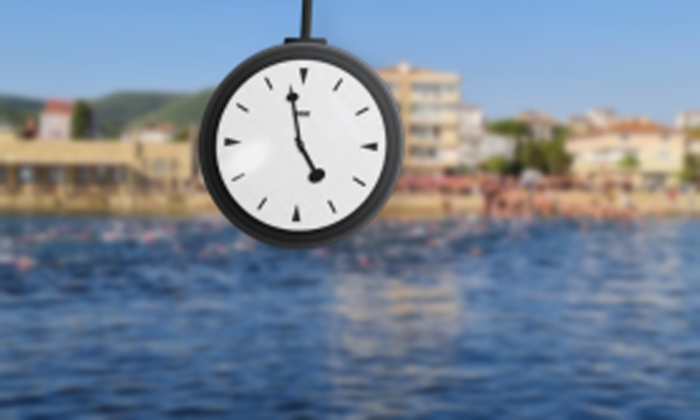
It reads h=4 m=58
